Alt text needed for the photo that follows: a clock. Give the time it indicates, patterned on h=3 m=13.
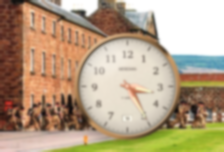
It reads h=3 m=25
